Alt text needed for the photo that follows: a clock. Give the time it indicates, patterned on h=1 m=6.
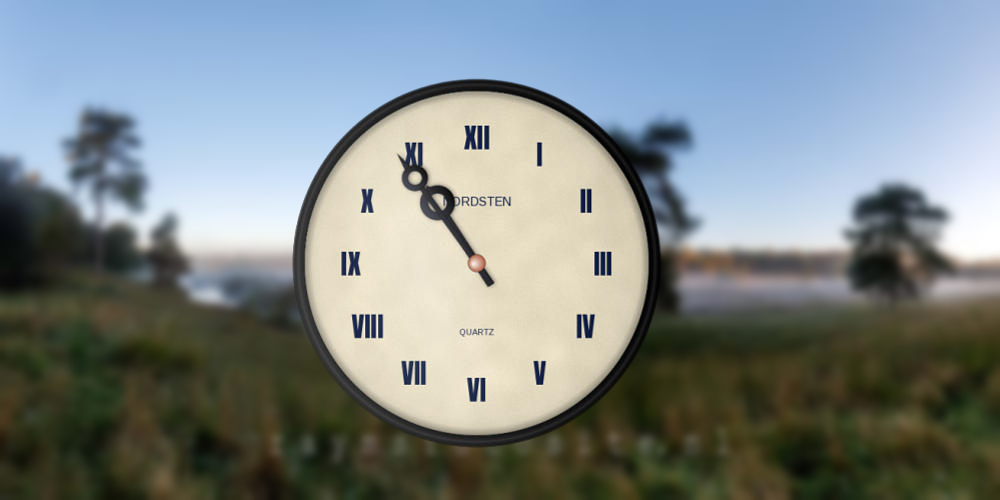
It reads h=10 m=54
